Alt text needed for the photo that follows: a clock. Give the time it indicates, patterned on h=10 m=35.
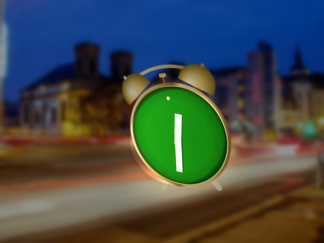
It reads h=12 m=32
